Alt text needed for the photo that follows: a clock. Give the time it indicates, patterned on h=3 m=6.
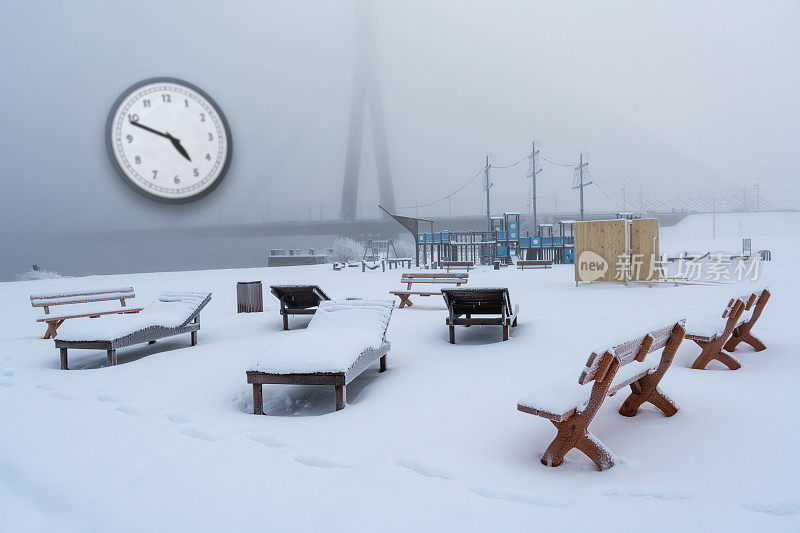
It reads h=4 m=49
